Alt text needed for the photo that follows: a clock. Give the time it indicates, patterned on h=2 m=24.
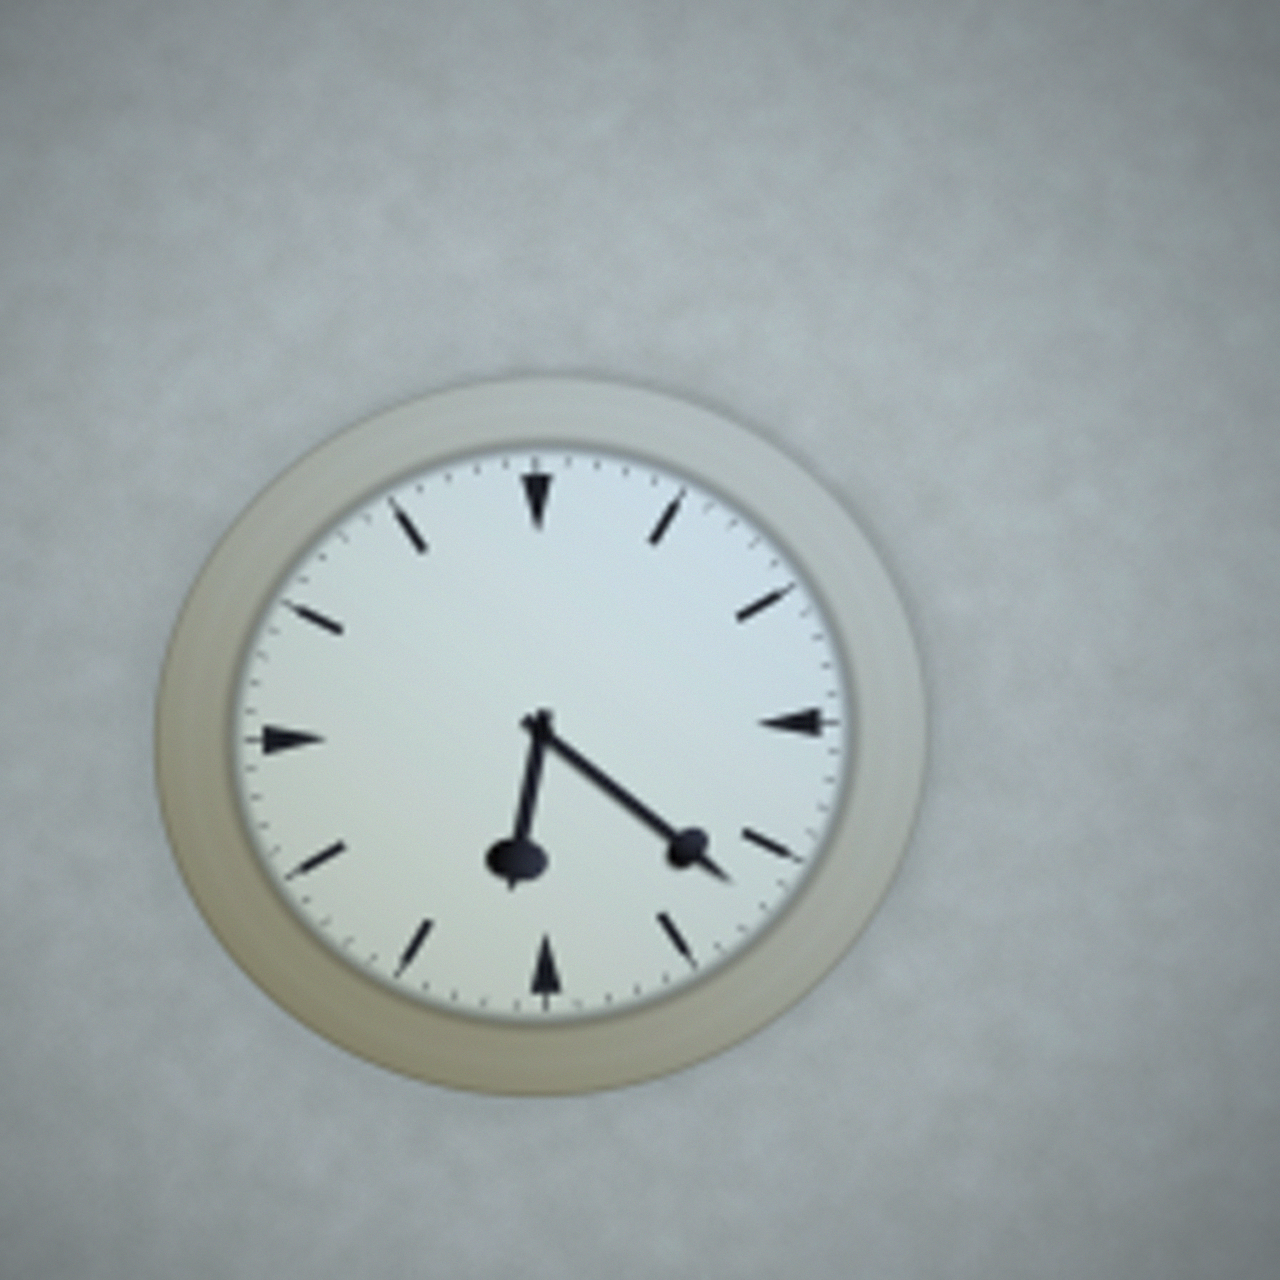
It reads h=6 m=22
